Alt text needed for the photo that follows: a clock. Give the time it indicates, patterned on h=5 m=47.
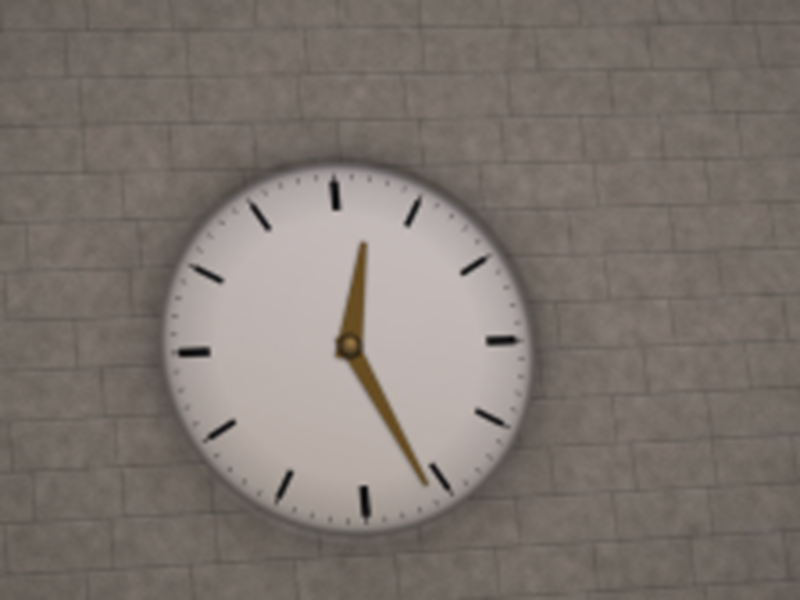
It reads h=12 m=26
